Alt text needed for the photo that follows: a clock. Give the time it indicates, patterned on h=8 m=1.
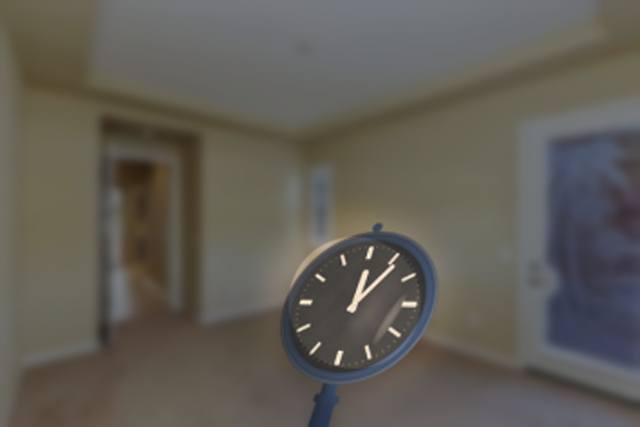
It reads h=12 m=6
